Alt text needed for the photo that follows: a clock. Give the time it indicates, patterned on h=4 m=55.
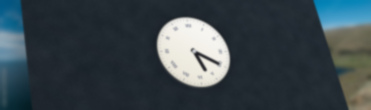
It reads h=5 m=20
